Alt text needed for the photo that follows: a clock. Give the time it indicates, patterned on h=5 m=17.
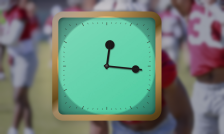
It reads h=12 m=16
